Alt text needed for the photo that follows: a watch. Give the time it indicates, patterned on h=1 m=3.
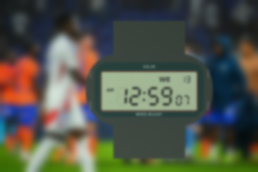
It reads h=12 m=59
